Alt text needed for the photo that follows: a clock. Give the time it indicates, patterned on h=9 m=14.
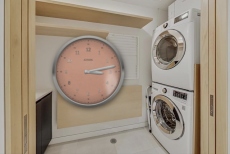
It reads h=3 m=13
